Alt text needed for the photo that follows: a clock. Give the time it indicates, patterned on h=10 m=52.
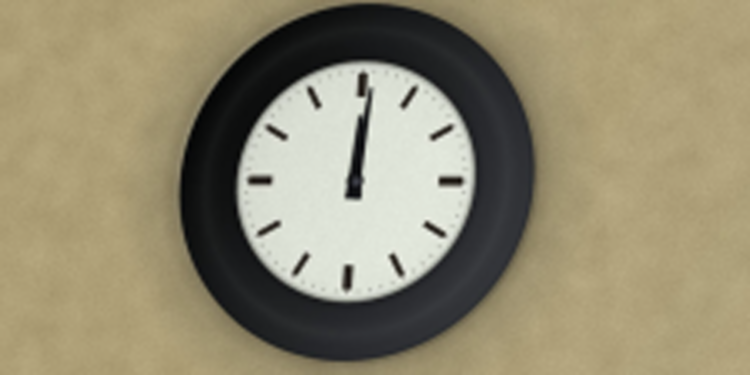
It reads h=12 m=1
